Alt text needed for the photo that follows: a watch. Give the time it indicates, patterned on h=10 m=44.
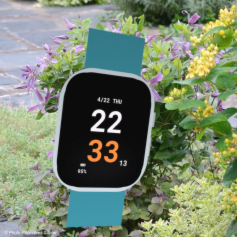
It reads h=22 m=33
